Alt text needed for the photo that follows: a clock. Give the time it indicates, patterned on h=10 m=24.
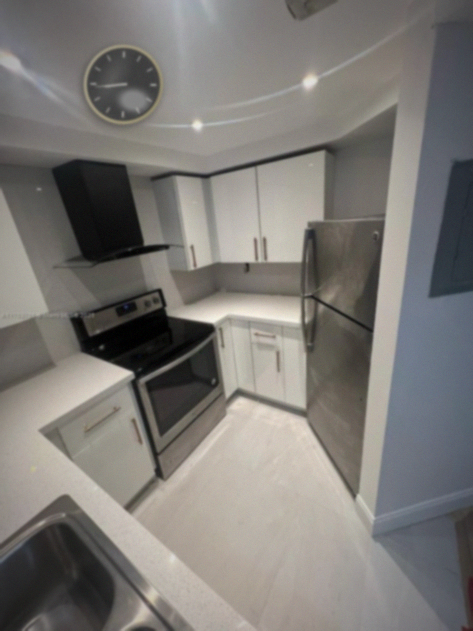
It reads h=8 m=44
